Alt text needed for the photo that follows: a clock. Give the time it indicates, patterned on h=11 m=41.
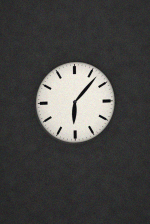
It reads h=6 m=7
